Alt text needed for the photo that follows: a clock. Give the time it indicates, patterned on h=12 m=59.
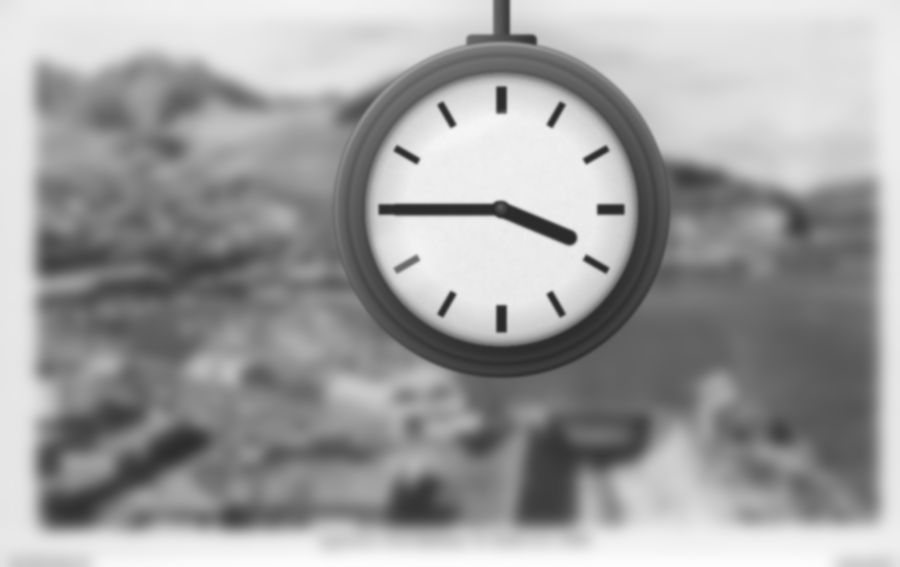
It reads h=3 m=45
